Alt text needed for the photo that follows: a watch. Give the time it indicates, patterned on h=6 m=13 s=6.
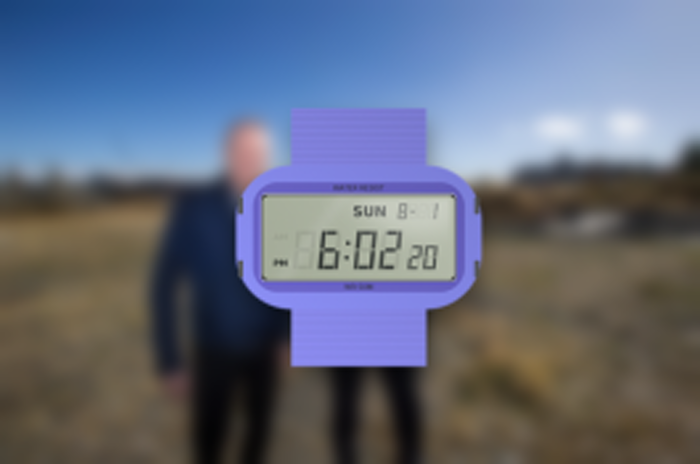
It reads h=6 m=2 s=20
